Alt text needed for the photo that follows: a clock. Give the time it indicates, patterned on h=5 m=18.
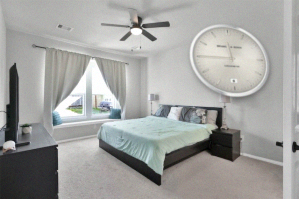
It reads h=11 m=45
